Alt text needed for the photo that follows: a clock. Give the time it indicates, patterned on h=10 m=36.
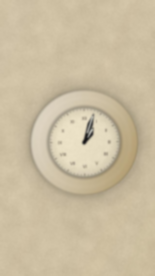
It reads h=1 m=3
